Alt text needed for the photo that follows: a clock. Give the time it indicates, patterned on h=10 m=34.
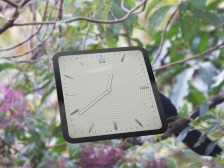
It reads h=12 m=39
